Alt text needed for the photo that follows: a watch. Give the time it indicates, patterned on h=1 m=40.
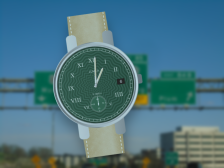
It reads h=1 m=1
